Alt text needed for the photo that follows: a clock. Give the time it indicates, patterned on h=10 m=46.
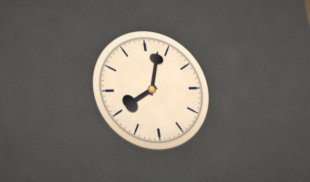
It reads h=8 m=3
